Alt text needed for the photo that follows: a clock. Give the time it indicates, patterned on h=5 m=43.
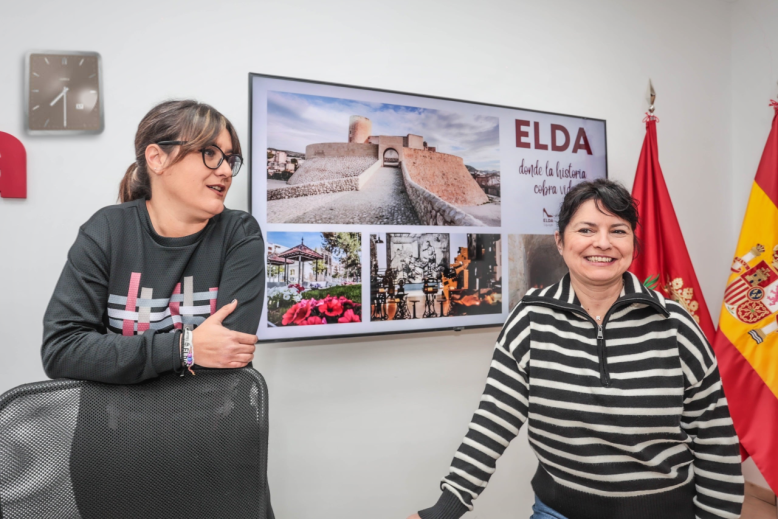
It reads h=7 m=30
